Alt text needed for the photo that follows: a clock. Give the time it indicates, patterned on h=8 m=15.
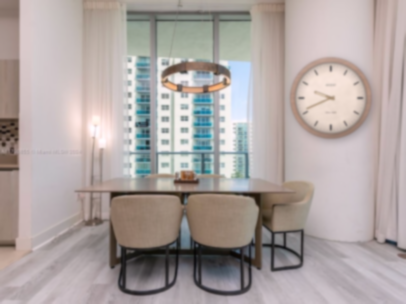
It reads h=9 m=41
